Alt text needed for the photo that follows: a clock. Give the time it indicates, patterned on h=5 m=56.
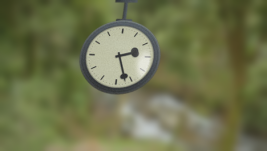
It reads h=2 m=27
